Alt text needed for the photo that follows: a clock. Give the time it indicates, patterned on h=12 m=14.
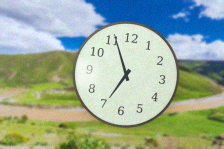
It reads h=6 m=56
